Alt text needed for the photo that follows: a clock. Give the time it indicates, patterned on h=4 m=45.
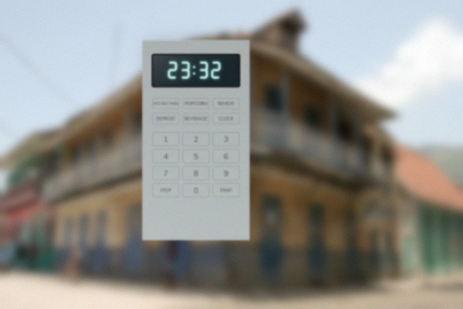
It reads h=23 m=32
